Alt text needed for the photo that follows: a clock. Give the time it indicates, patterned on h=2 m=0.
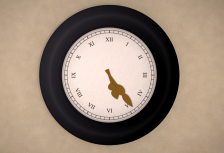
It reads h=5 m=24
